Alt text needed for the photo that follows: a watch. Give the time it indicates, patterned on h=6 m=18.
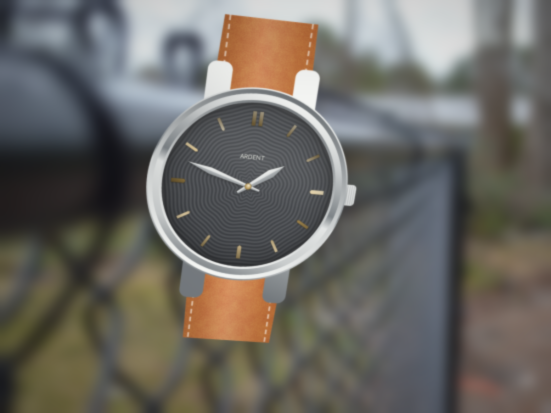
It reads h=1 m=48
